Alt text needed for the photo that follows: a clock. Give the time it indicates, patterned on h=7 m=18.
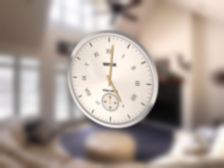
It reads h=5 m=1
